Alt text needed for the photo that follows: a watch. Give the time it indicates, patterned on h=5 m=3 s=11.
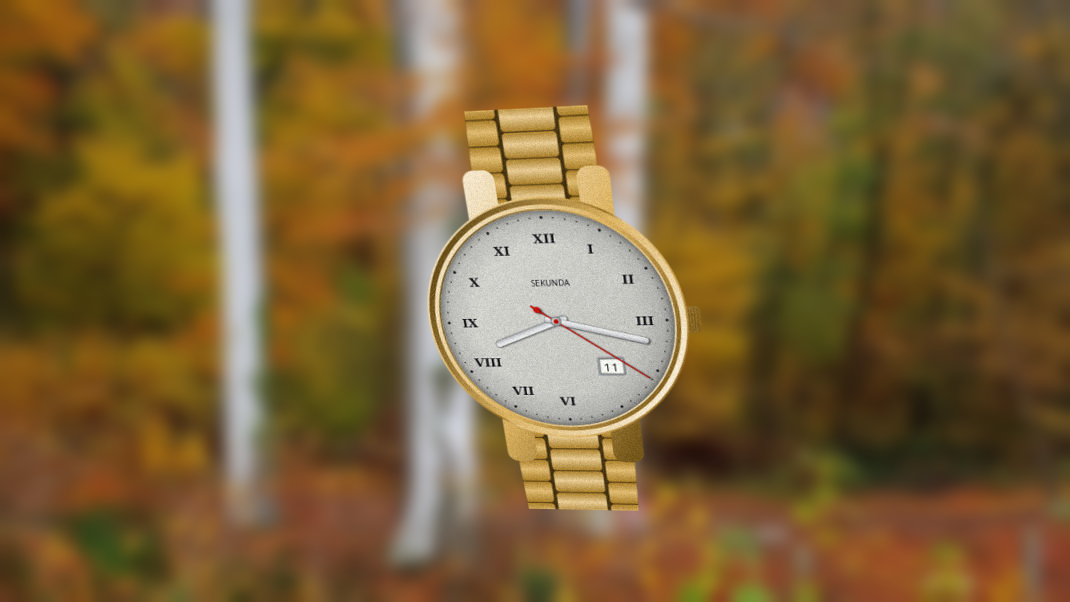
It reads h=8 m=17 s=21
